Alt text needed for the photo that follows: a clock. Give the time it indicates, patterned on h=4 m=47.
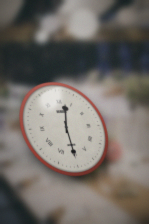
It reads h=12 m=30
